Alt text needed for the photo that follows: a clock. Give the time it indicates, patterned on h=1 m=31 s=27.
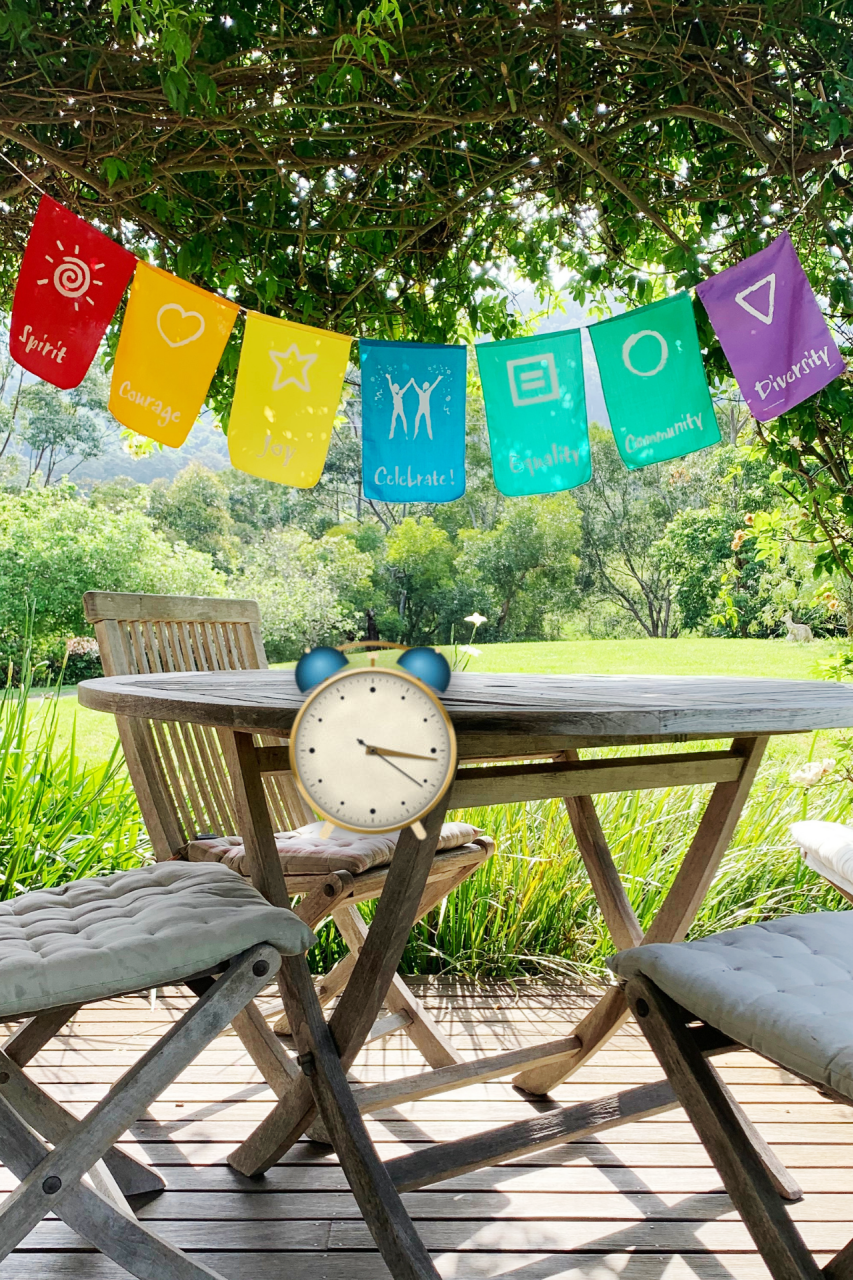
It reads h=3 m=16 s=21
